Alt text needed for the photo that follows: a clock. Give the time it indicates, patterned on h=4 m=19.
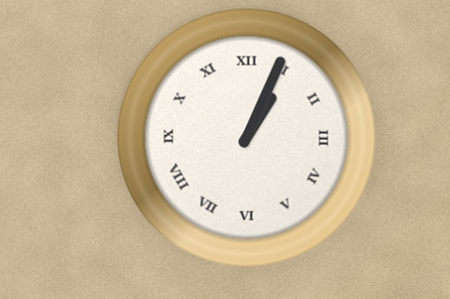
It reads h=1 m=4
